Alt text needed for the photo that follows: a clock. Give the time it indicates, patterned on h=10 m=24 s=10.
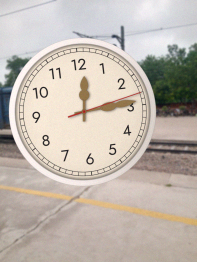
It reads h=12 m=14 s=13
